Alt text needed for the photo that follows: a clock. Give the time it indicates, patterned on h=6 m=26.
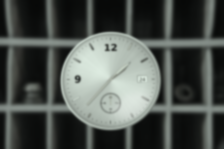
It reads h=1 m=37
